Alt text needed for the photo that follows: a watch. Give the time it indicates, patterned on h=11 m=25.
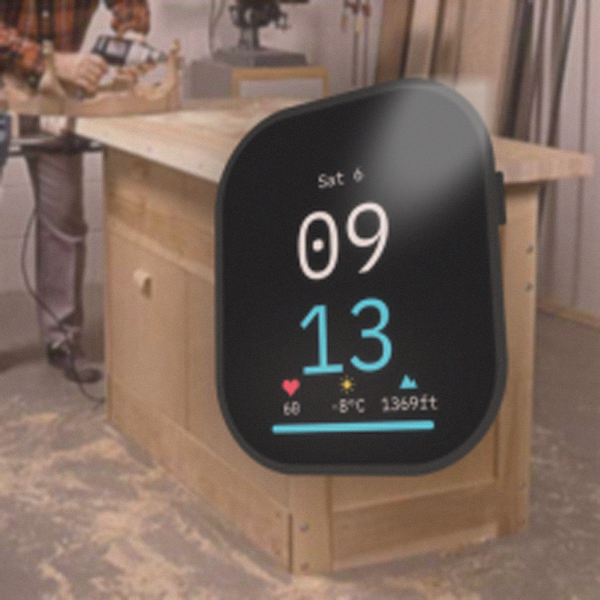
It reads h=9 m=13
